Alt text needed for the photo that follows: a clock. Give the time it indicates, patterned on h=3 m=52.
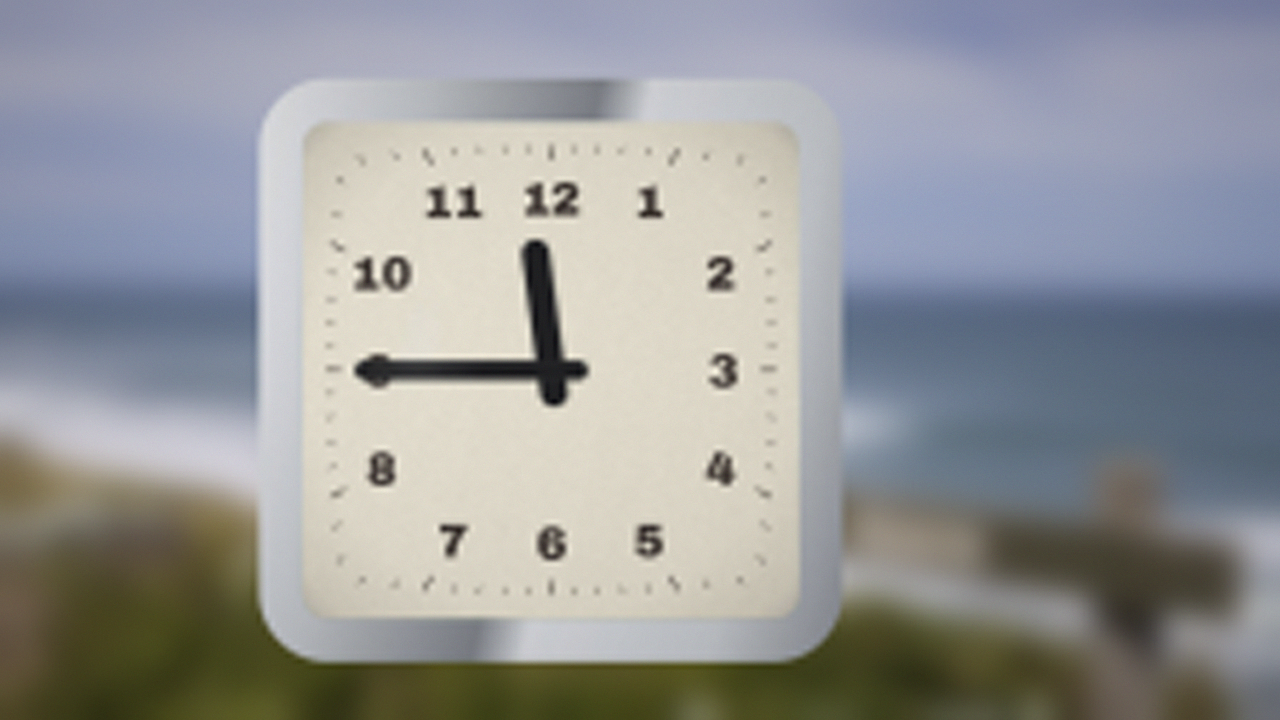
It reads h=11 m=45
